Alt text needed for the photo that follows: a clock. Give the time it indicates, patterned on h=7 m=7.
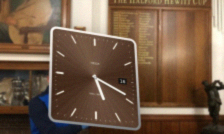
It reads h=5 m=19
